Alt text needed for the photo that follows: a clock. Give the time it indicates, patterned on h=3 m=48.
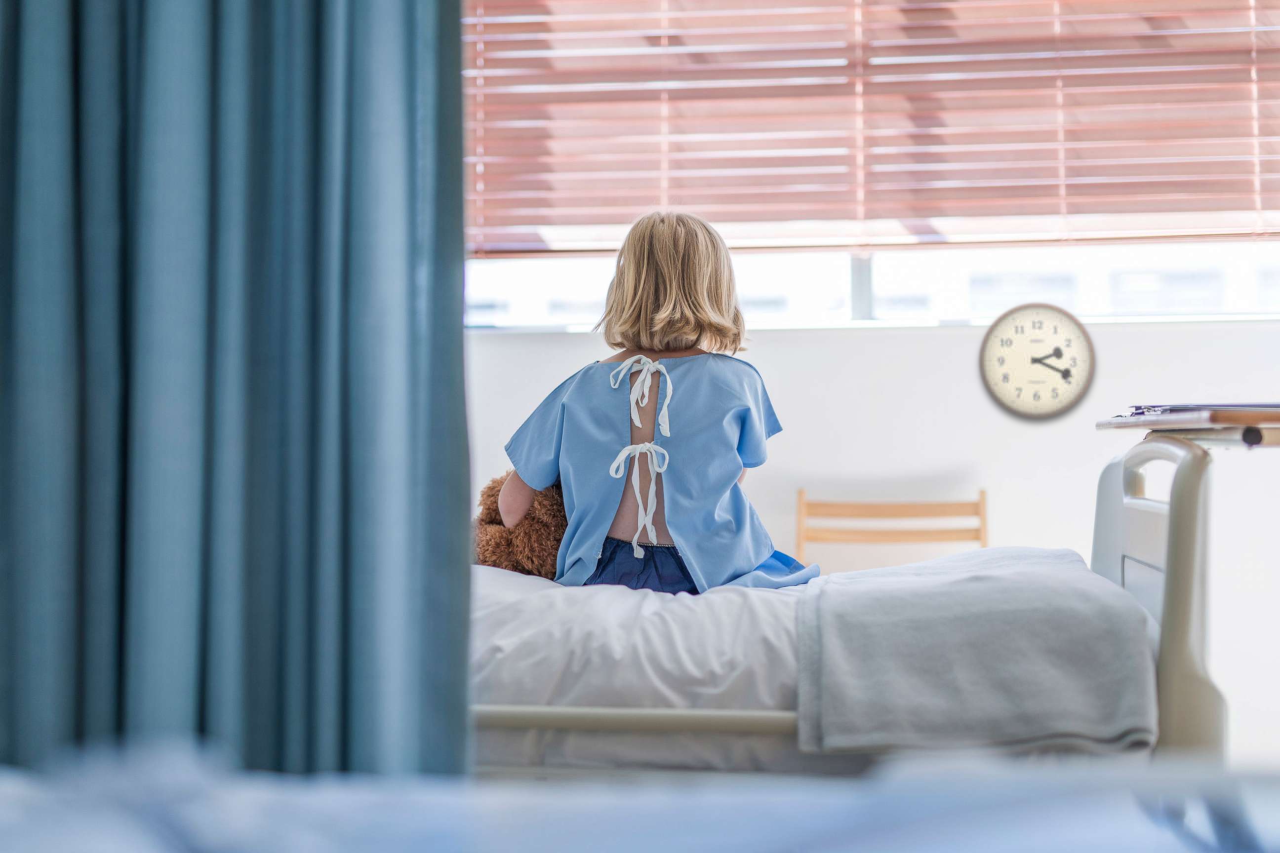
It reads h=2 m=19
